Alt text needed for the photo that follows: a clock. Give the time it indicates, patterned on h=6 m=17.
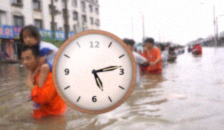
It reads h=5 m=13
